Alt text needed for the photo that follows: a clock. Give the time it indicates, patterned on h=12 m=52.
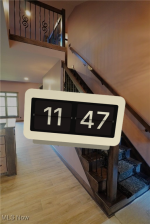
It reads h=11 m=47
